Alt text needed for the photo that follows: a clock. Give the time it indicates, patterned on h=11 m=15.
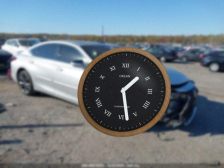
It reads h=1 m=28
